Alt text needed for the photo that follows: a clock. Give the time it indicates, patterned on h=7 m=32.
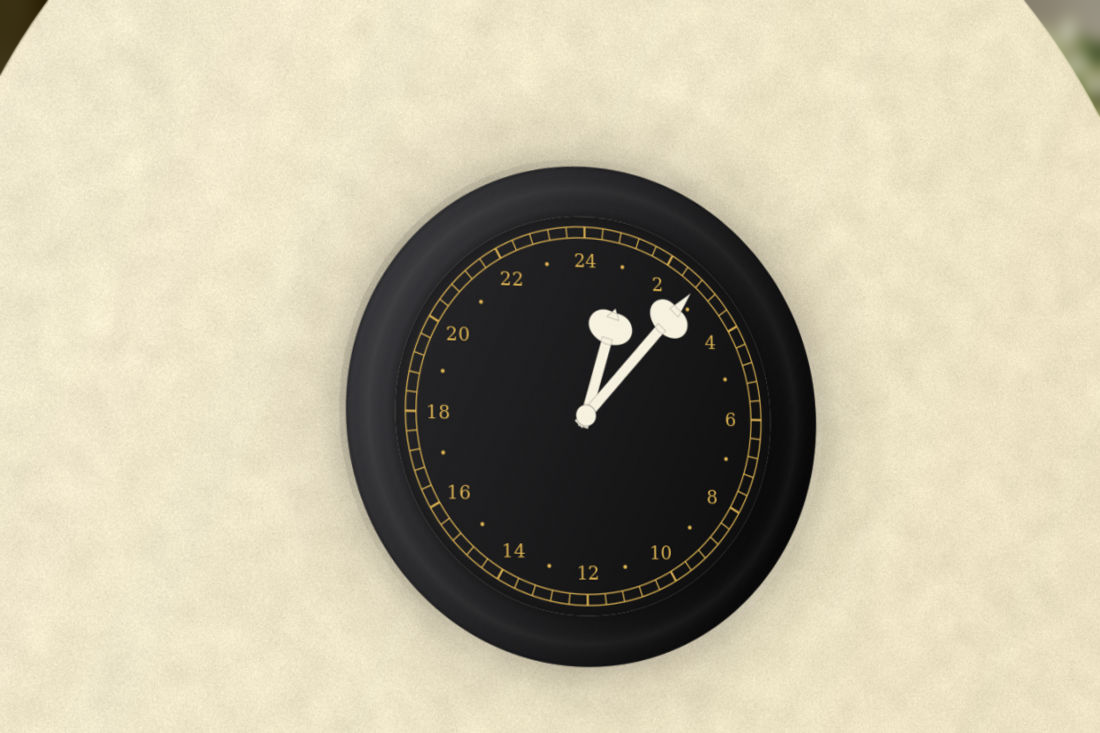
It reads h=1 m=7
